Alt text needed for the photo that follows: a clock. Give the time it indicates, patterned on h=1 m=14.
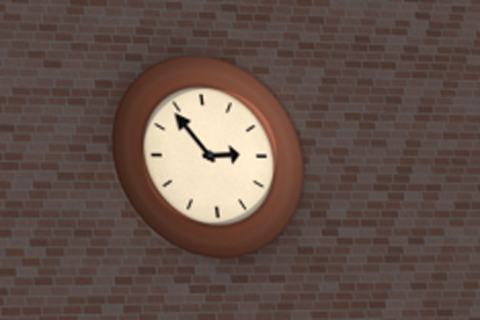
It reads h=2 m=54
